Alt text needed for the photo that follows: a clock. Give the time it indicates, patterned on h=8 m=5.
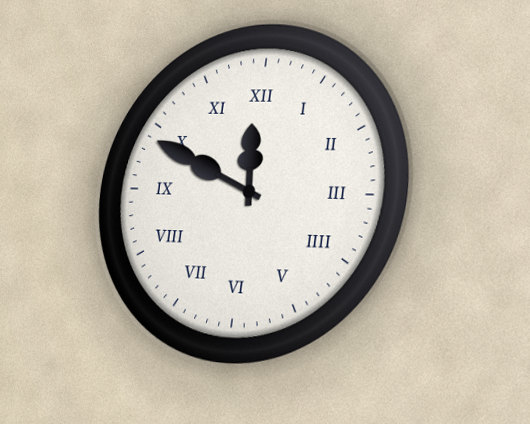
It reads h=11 m=49
